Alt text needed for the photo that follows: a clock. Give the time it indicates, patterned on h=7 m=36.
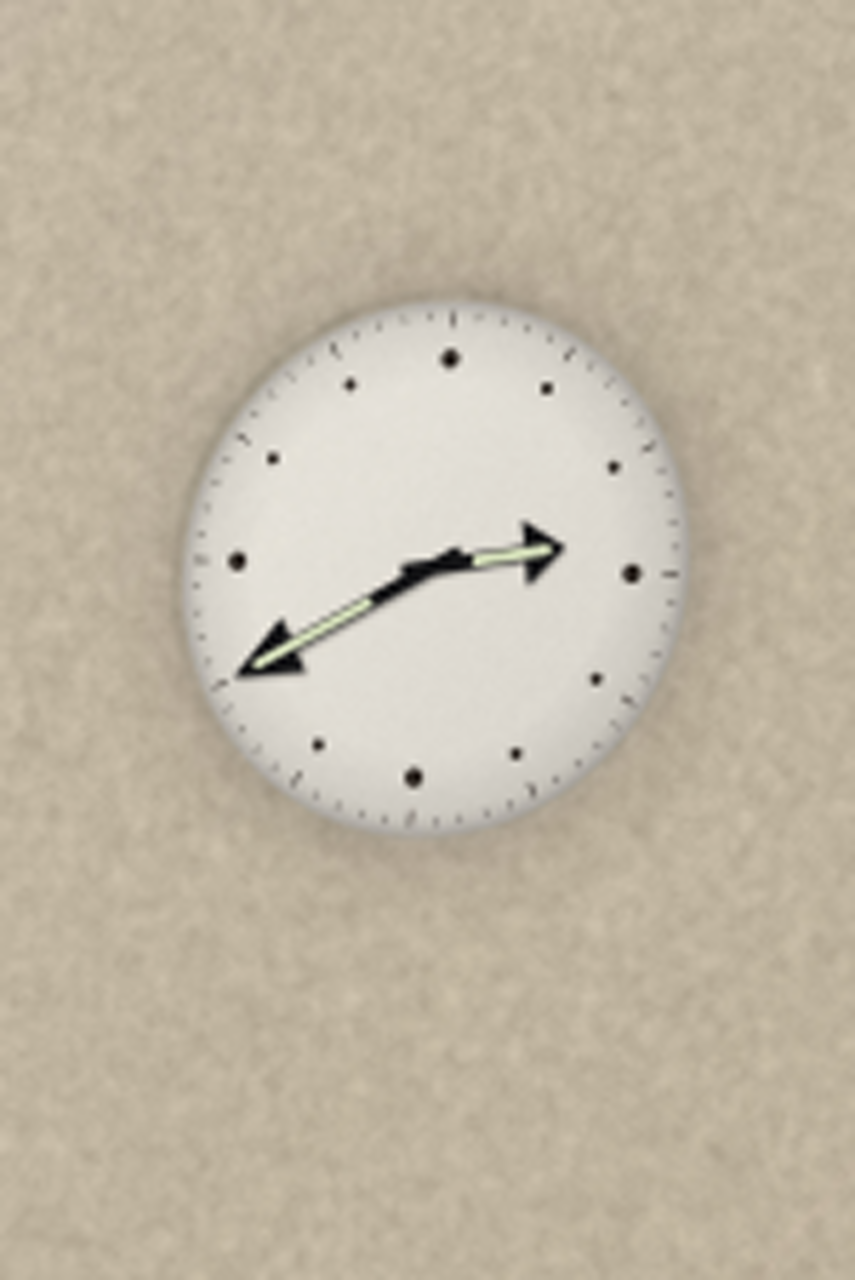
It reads h=2 m=40
